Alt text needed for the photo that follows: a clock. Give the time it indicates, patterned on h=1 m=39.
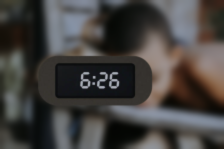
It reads h=6 m=26
